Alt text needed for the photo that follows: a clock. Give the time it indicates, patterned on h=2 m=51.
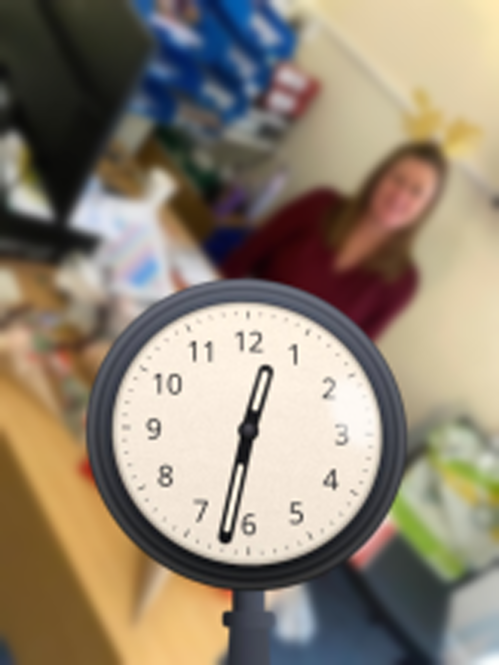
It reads h=12 m=32
